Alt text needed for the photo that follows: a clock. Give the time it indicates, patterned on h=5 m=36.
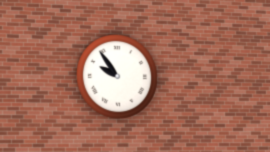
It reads h=9 m=54
